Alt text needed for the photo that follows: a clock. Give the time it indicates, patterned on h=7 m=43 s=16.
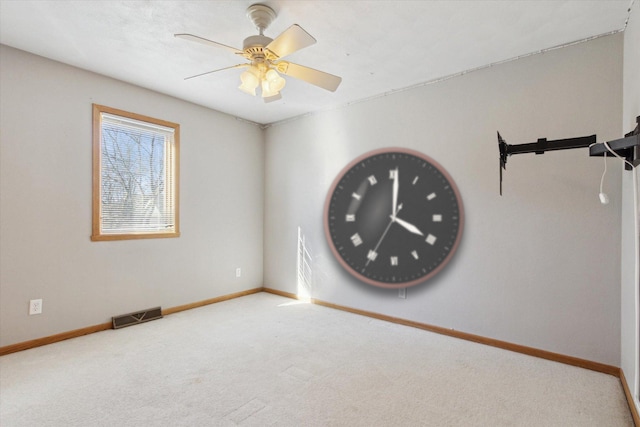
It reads h=4 m=0 s=35
